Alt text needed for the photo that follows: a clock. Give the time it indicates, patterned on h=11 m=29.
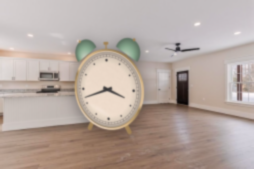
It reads h=3 m=42
